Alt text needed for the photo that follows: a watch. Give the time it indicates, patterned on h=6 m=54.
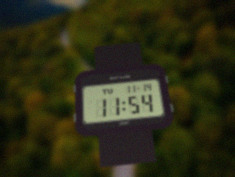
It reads h=11 m=54
